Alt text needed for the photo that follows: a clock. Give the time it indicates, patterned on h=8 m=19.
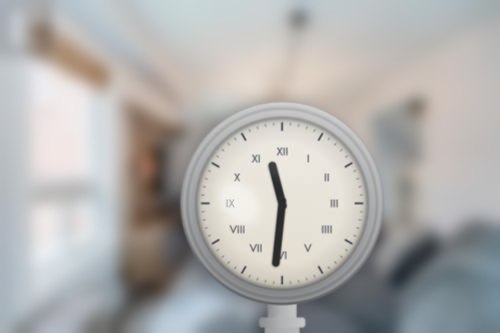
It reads h=11 m=31
